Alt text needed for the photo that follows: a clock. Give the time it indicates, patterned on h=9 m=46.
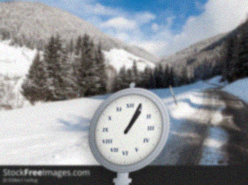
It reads h=1 m=4
